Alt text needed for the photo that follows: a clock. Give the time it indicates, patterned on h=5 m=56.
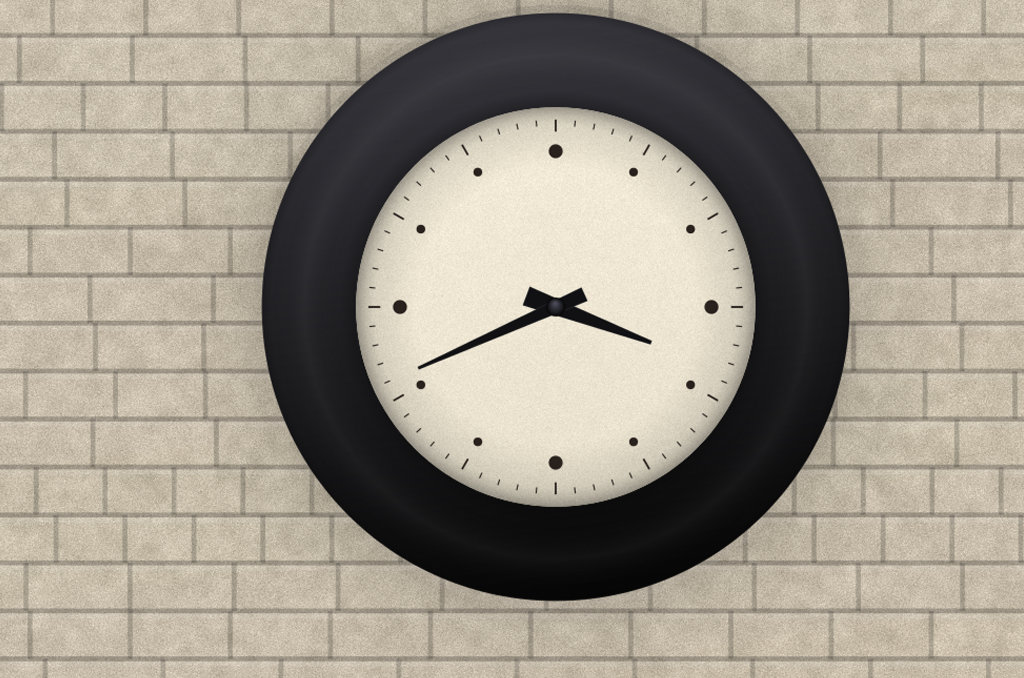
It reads h=3 m=41
